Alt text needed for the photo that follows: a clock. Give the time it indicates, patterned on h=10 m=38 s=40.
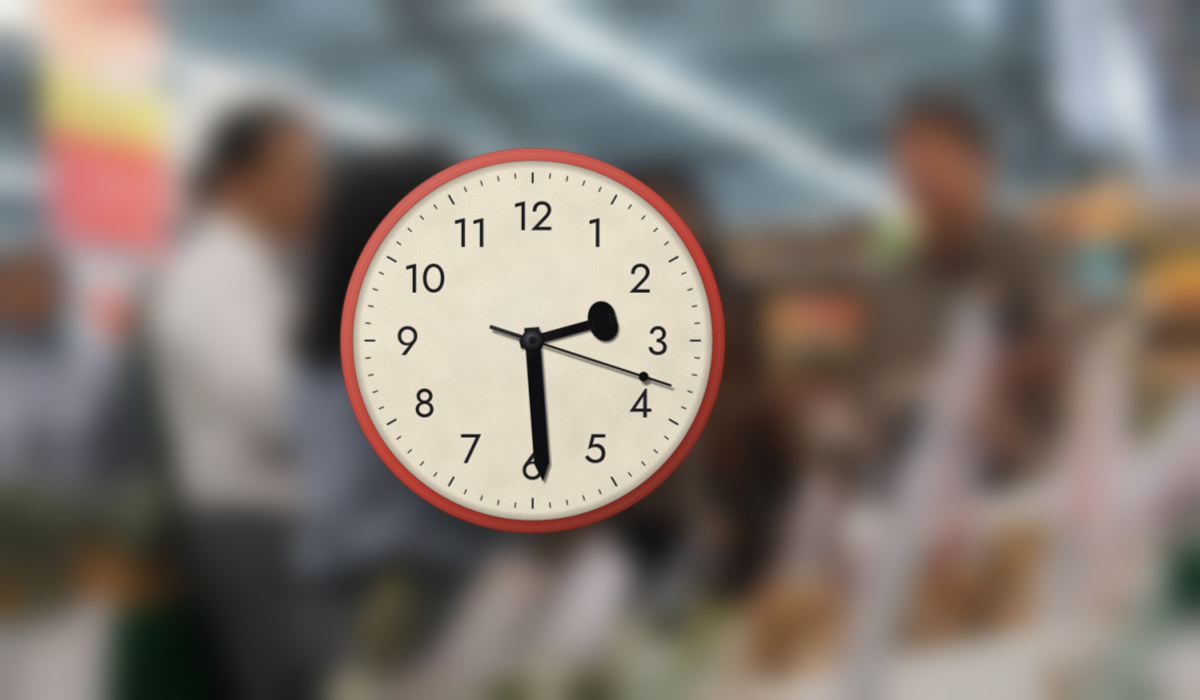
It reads h=2 m=29 s=18
